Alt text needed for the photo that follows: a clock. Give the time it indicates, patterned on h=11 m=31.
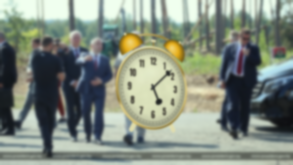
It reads h=5 m=8
